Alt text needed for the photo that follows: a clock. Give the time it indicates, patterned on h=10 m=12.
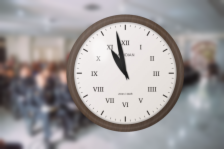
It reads h=10 m=58
